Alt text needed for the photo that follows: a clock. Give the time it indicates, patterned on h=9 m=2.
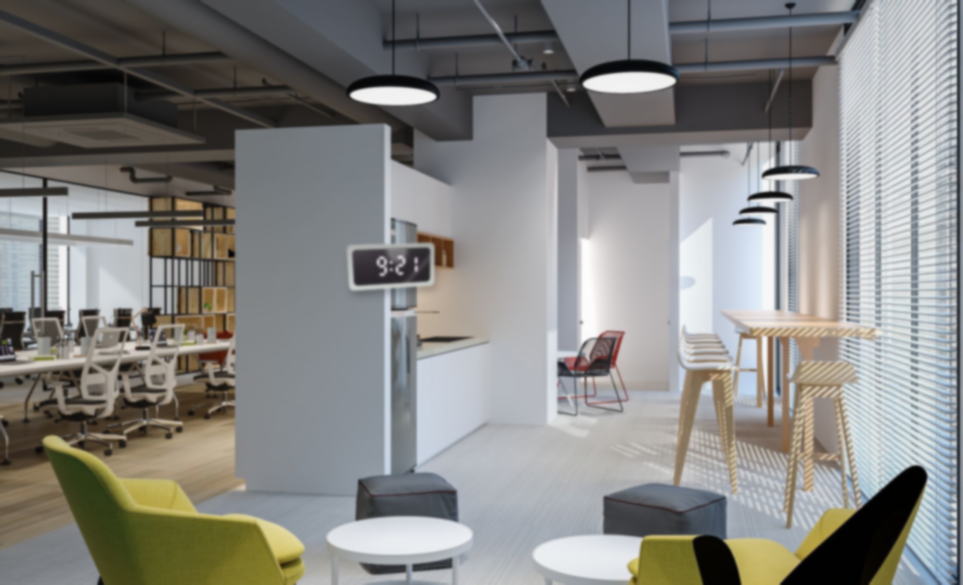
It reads h=9 m=21
